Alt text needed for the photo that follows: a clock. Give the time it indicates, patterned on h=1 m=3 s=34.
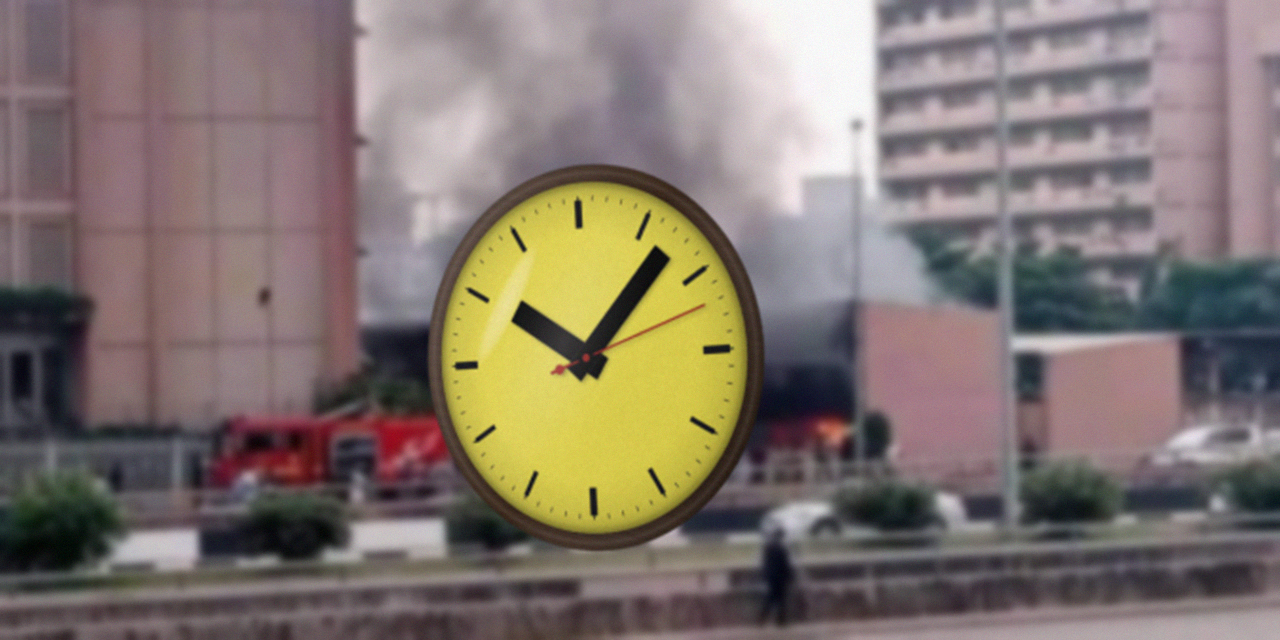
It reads h=10 m=7 s=12
